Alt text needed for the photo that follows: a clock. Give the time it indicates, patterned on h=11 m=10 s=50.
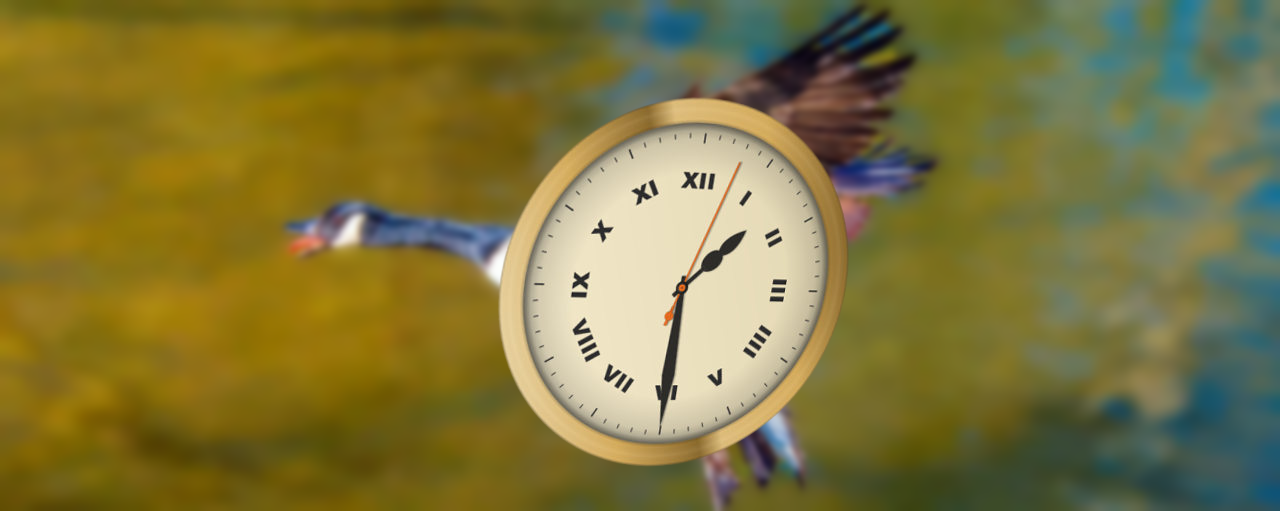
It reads h=1 m=30 s=3
